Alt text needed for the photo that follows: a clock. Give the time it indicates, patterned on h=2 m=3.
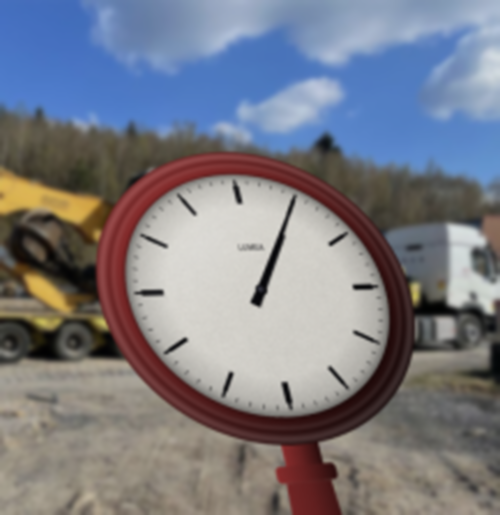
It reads h=1 m=5
